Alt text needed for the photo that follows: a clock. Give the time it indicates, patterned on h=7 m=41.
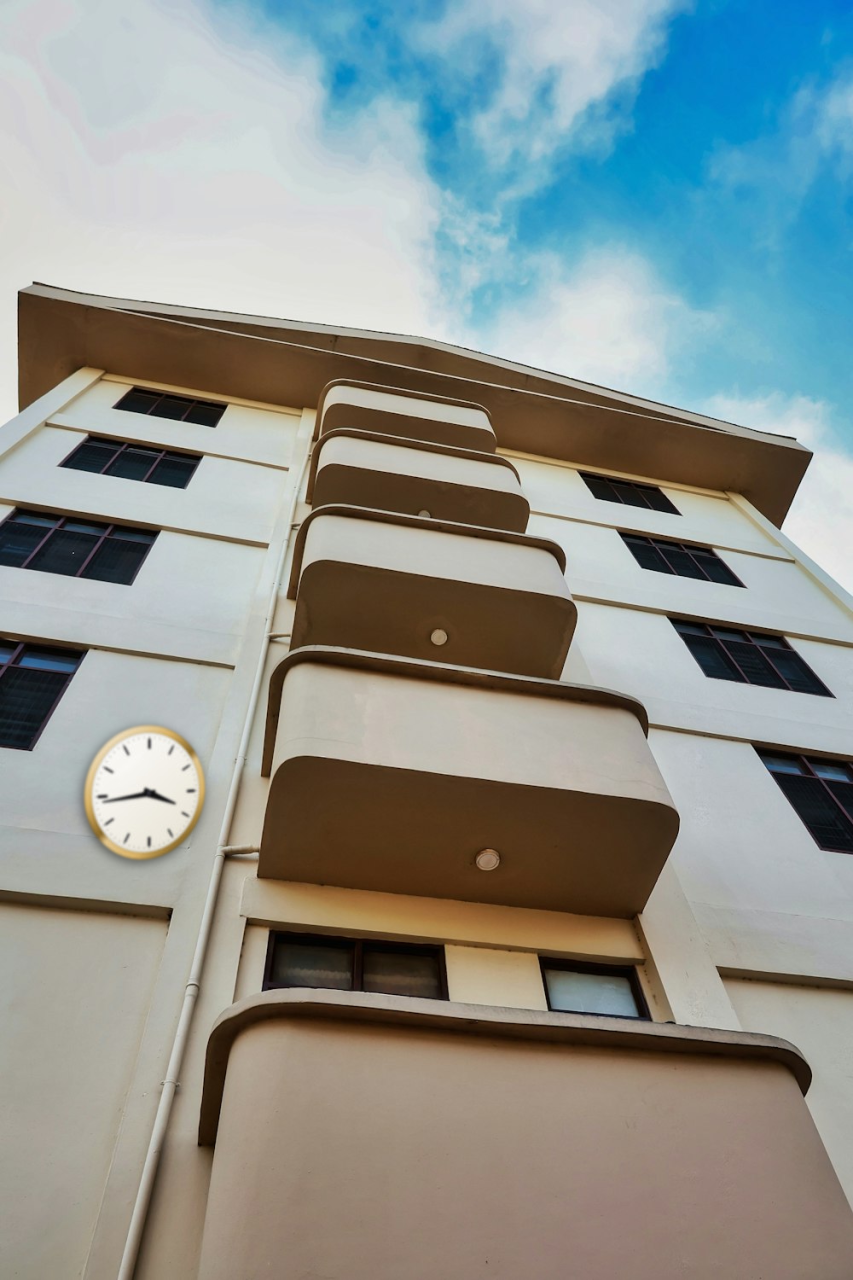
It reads h=3 m=44
